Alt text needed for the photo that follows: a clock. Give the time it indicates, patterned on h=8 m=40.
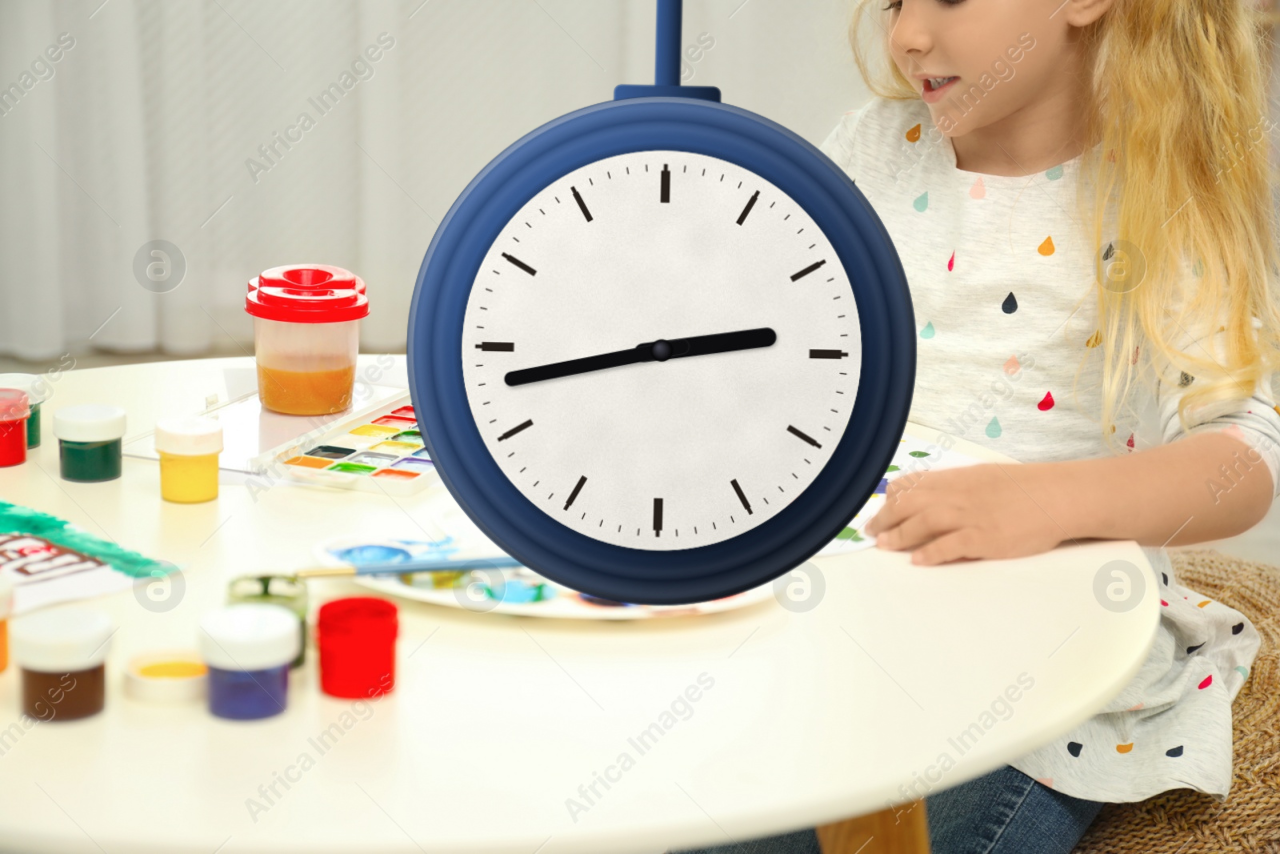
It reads h=2 m=43
